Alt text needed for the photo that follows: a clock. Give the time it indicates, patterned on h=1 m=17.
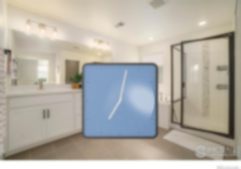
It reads h=7 m=2
